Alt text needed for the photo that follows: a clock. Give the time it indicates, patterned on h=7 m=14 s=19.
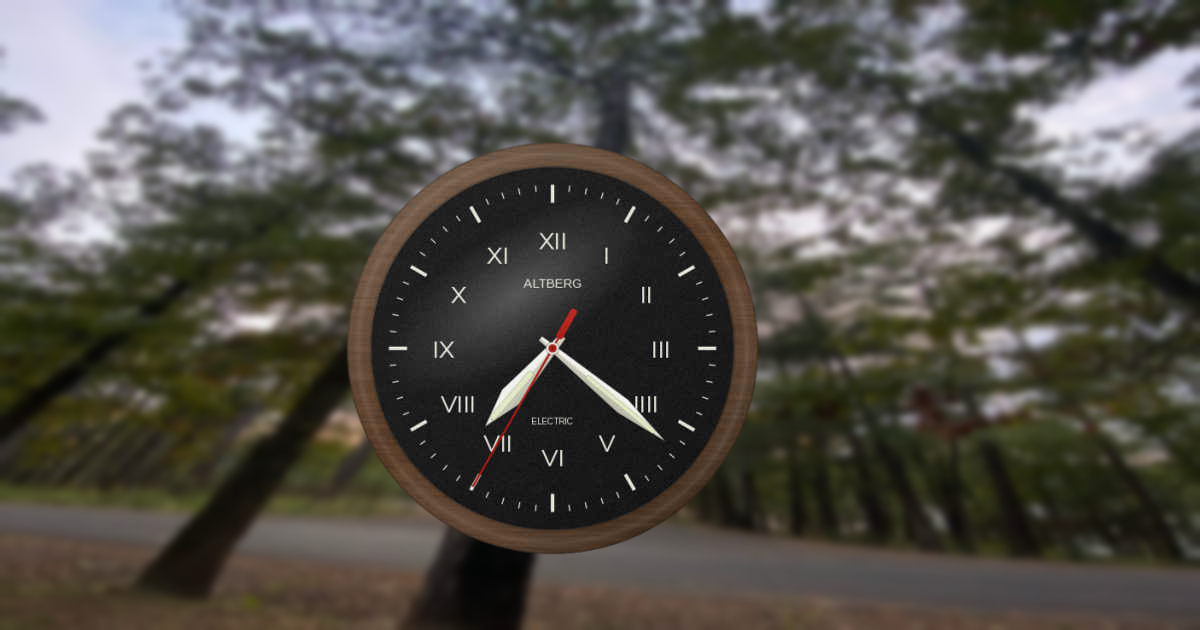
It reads h=7 m=21 s=35
